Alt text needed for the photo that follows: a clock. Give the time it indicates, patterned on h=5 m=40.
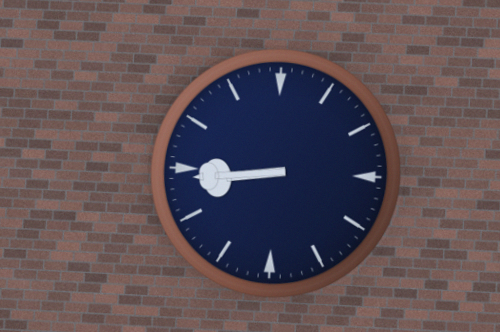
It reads h=8 m=44
